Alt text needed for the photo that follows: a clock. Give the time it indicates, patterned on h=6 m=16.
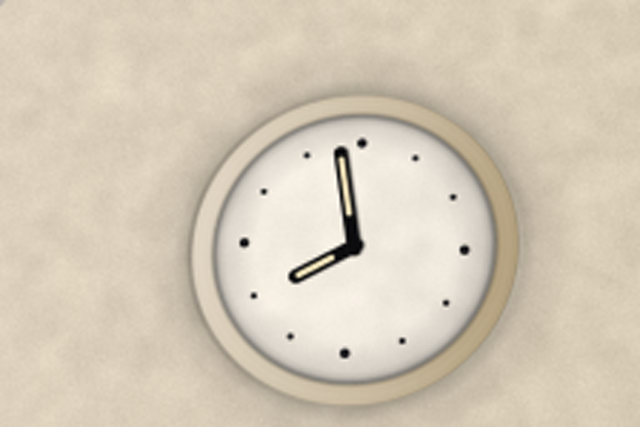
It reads h=7 m=58
